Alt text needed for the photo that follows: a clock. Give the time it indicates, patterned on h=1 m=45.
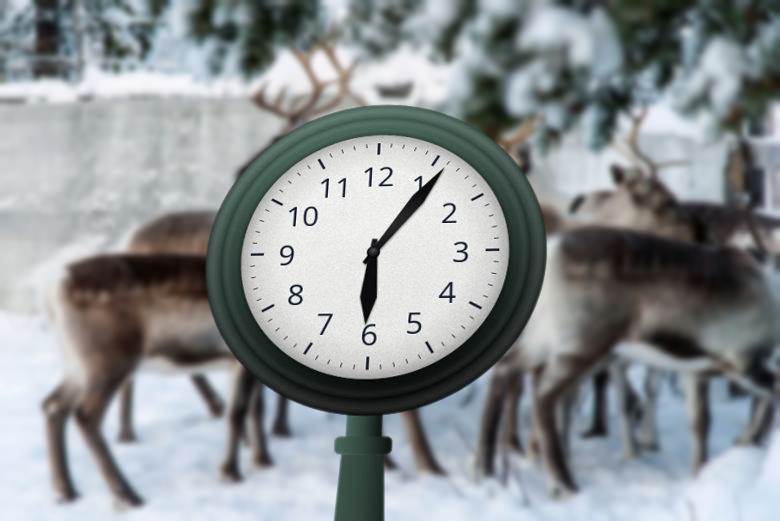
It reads h=6 m=6
